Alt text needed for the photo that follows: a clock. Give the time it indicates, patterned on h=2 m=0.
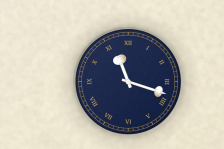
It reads h=11 m=18
